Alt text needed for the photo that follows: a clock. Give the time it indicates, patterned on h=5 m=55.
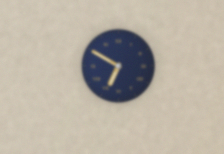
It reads h=6 m=50
